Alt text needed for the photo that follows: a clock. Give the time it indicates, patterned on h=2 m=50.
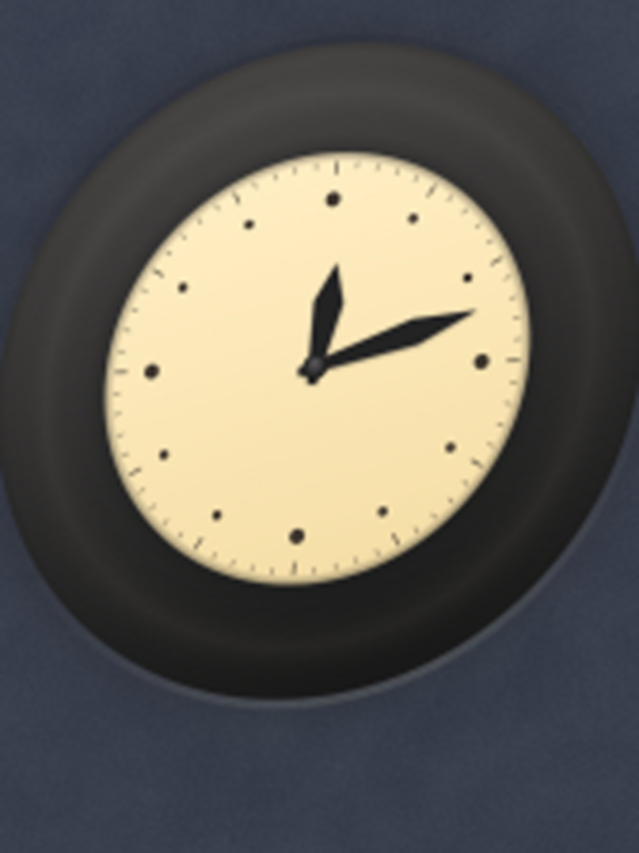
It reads h=12 m=12
